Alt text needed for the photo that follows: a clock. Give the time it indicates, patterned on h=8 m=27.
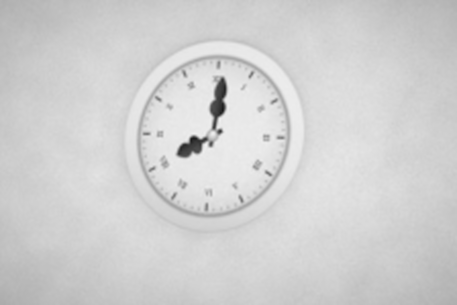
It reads h=8 m=1
